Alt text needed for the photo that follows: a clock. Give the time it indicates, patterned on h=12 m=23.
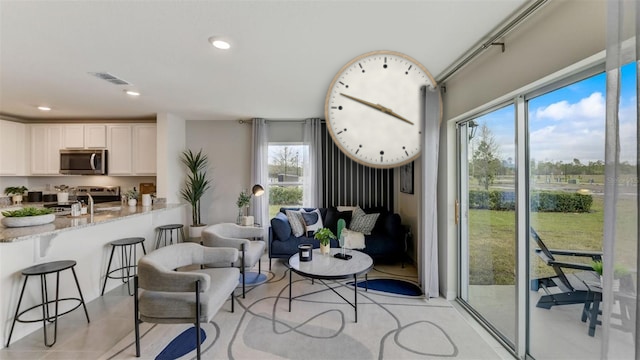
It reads h=3 m=48
